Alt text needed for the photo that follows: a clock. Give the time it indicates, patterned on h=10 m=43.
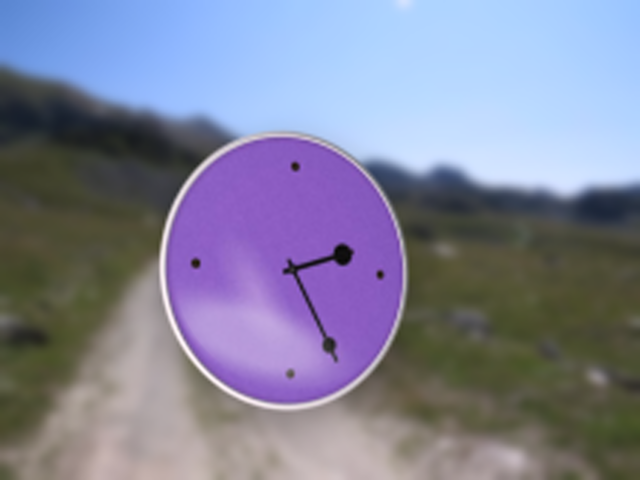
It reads h=2 m=25
